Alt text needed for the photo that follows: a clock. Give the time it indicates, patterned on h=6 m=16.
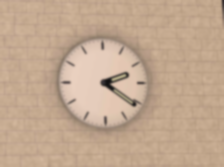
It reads h=2 m=21
